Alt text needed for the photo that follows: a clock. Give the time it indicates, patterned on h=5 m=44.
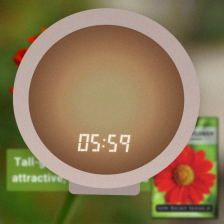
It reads h=5 m=59
